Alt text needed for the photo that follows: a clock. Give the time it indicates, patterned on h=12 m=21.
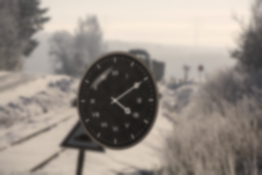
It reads h=4 m=10
